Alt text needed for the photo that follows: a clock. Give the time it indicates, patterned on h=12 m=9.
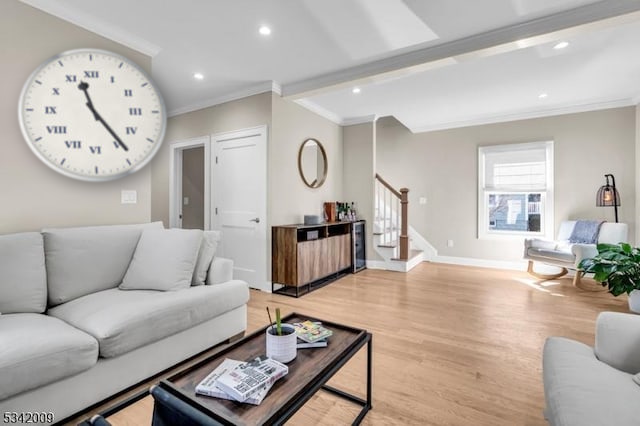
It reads h=11 m=24
